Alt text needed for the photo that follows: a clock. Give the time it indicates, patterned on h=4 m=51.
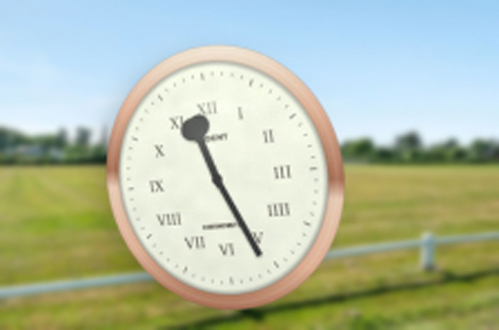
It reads h=11 m=26
